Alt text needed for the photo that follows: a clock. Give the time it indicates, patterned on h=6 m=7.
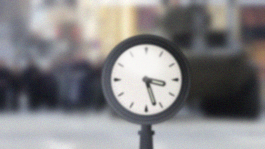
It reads h=3 m=27
